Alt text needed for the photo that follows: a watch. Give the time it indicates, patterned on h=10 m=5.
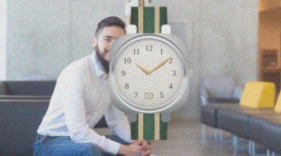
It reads h=10 m=9
